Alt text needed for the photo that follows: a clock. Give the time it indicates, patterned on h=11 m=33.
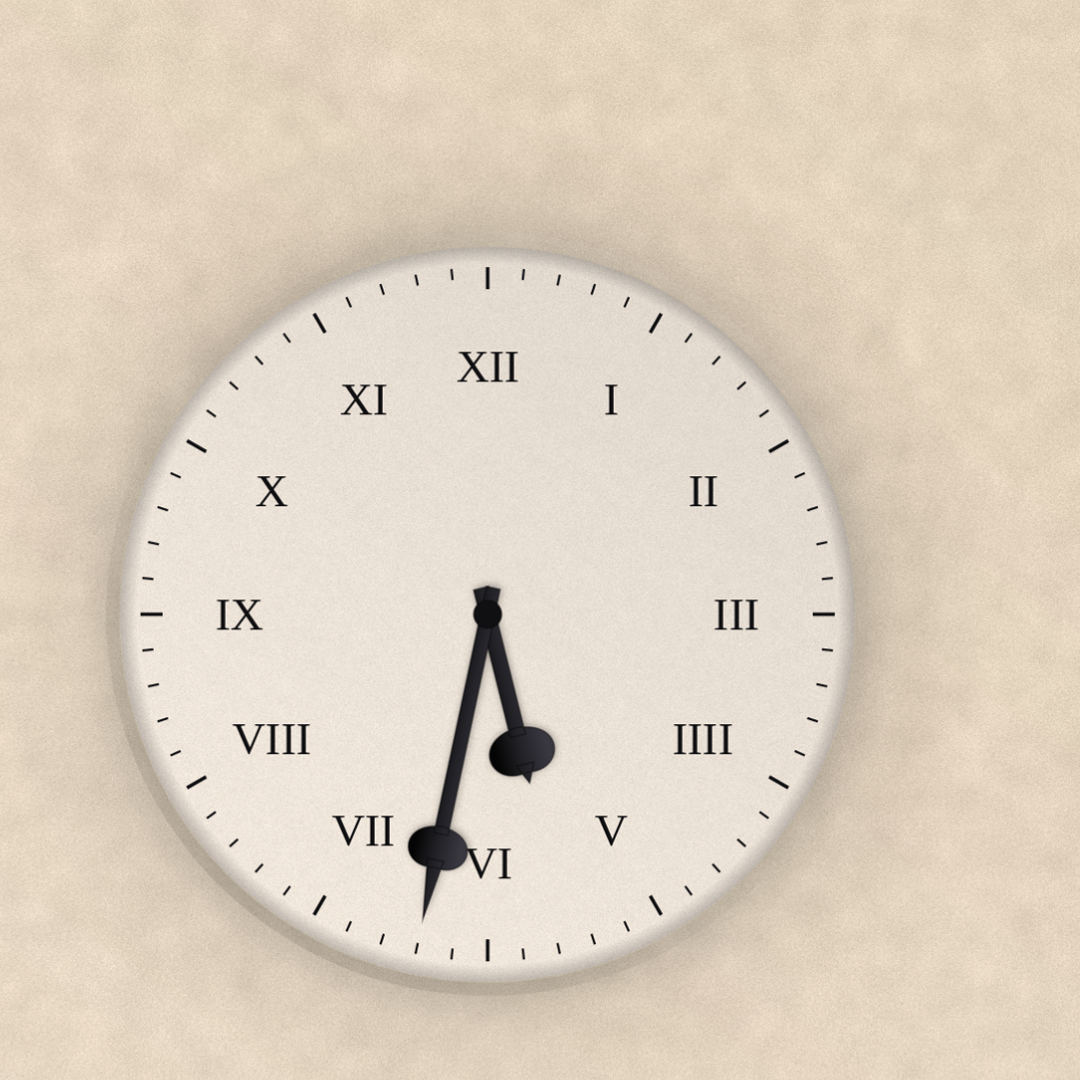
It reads h=5 m=32
